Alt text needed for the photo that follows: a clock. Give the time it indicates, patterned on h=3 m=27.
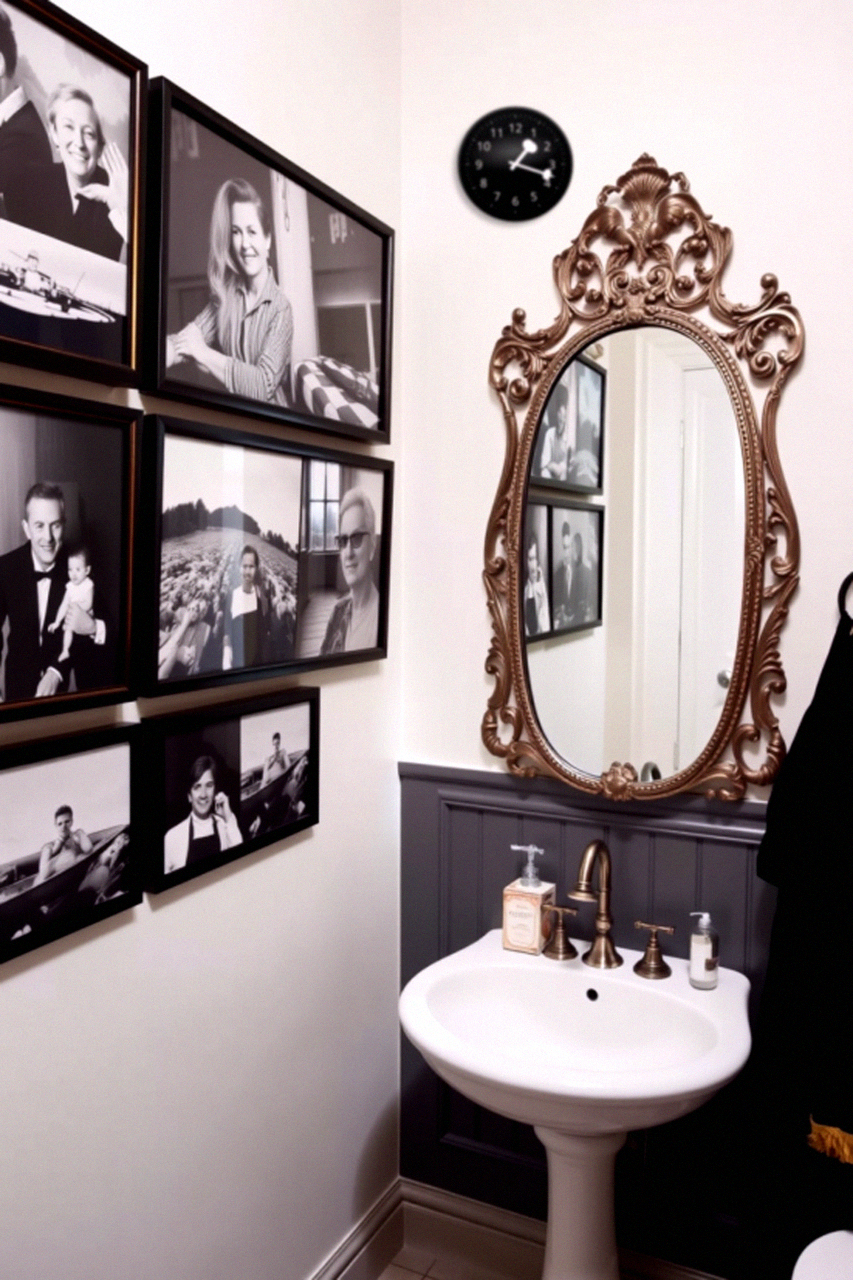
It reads h=1 m=18
